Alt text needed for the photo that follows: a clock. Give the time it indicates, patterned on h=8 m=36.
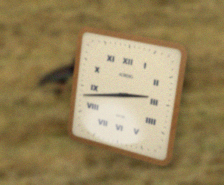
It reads h=2 m=43
